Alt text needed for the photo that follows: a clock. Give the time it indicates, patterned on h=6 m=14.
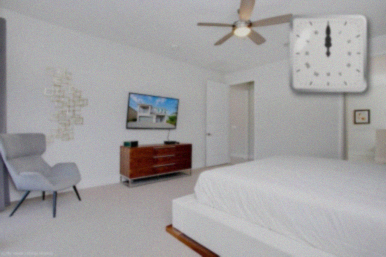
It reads h=12 m=0
